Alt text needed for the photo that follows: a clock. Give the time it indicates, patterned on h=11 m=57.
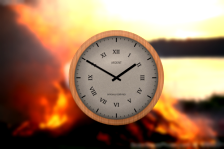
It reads h=1 m=50
